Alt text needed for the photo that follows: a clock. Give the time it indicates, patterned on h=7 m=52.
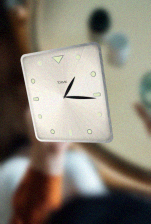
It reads h=1 m=16
